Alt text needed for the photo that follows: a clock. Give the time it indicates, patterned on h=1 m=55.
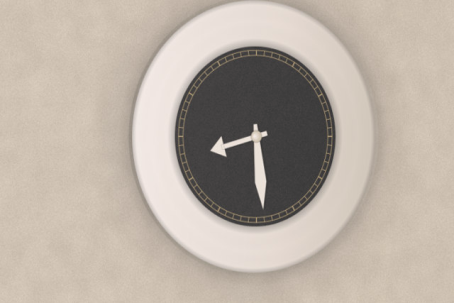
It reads h=8 m=29
